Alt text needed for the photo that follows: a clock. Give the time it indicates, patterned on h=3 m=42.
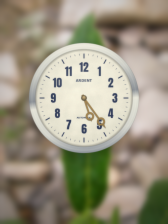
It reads h=5 m=24
